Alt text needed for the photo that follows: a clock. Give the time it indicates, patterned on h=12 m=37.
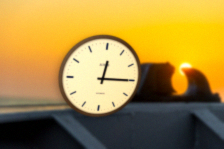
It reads h=12 m=15
